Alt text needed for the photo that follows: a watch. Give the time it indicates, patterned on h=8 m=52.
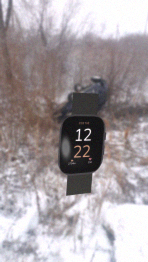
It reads h=12 m=22
